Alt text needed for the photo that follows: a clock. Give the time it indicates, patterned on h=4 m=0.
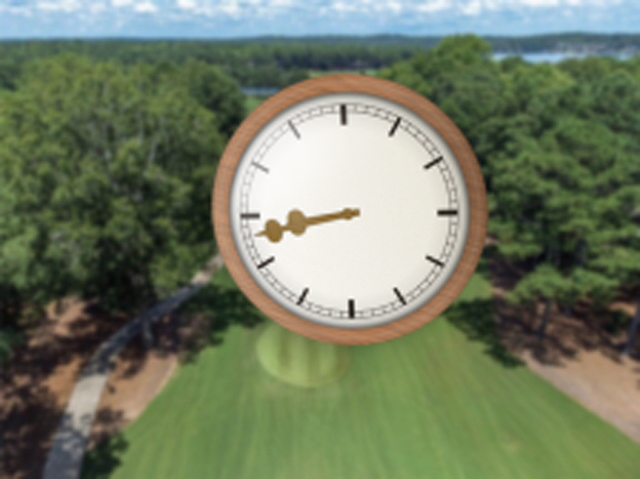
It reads h=8 m=43
